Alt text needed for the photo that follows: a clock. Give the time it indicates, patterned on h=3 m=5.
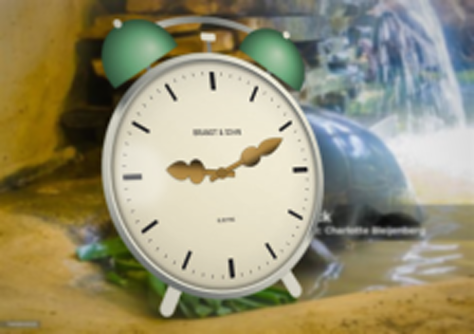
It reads h=9 m=11
